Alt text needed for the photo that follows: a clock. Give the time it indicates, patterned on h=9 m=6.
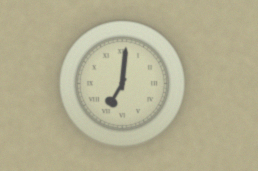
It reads h=7 m=1
